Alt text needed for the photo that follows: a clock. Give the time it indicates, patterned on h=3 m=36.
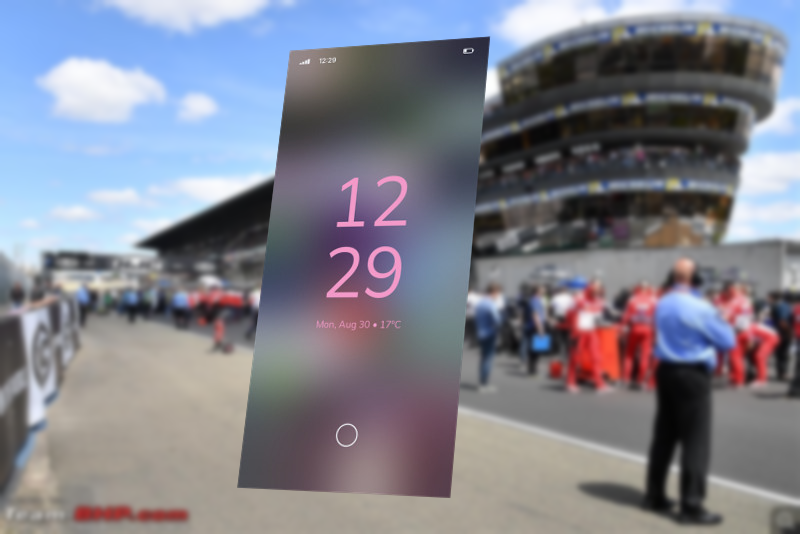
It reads h=12 m=29
